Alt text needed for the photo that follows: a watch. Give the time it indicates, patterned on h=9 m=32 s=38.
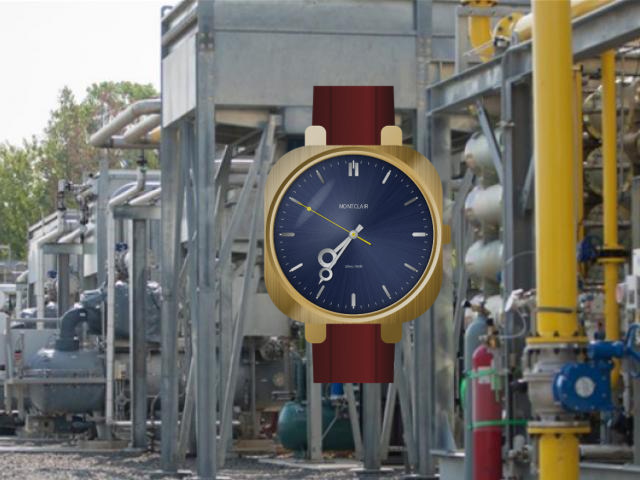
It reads h=7 m=35 s=50
